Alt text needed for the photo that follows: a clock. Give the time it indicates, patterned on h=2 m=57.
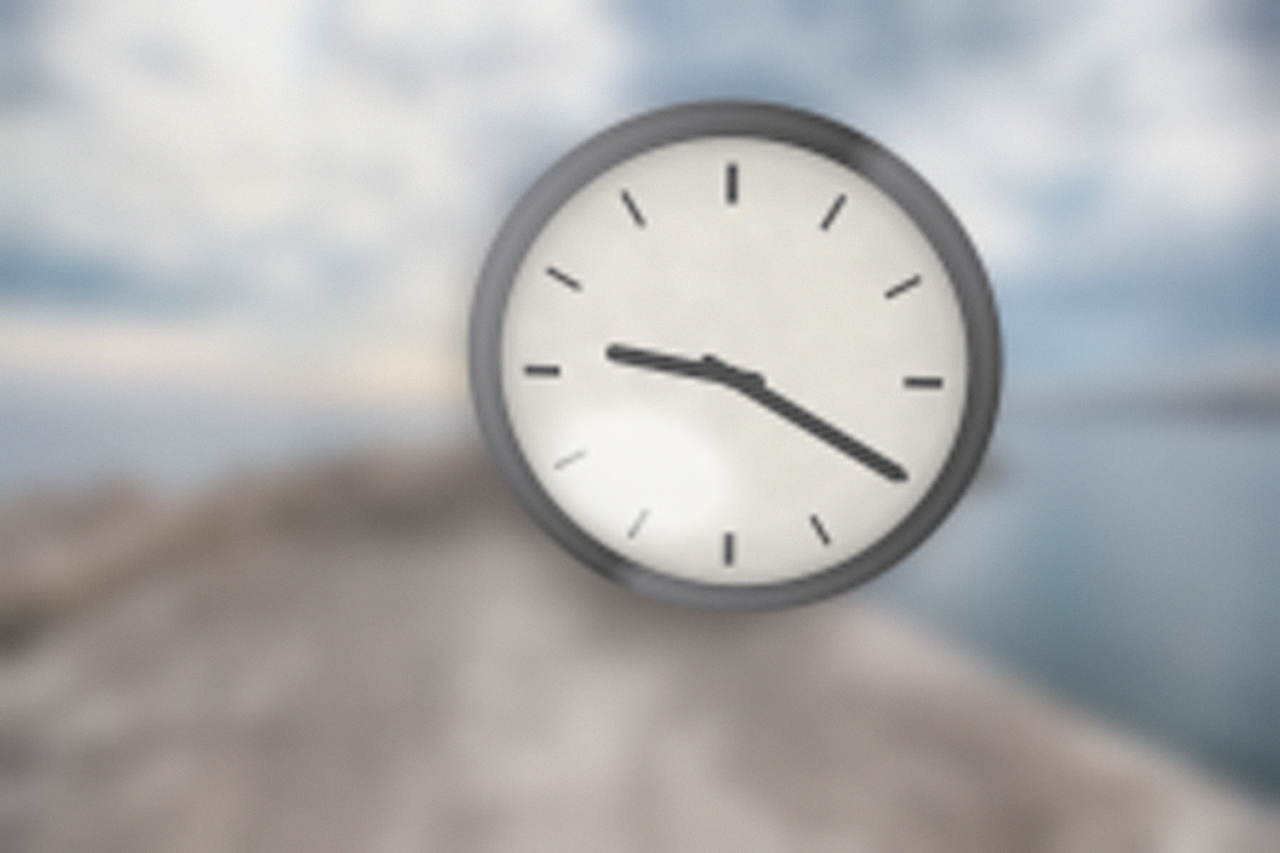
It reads h=9 m=20
